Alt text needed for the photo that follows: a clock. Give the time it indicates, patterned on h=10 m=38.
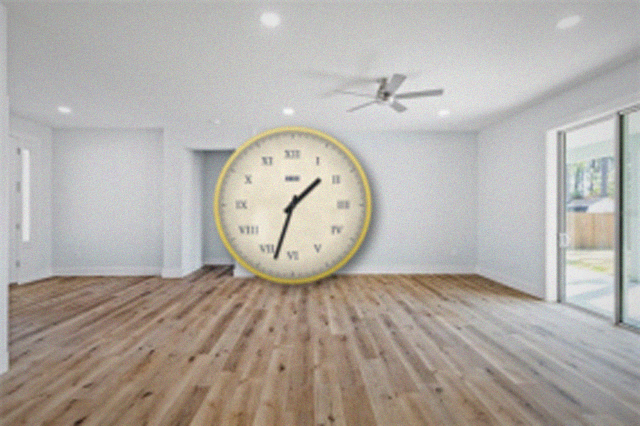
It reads h=1 m=33
